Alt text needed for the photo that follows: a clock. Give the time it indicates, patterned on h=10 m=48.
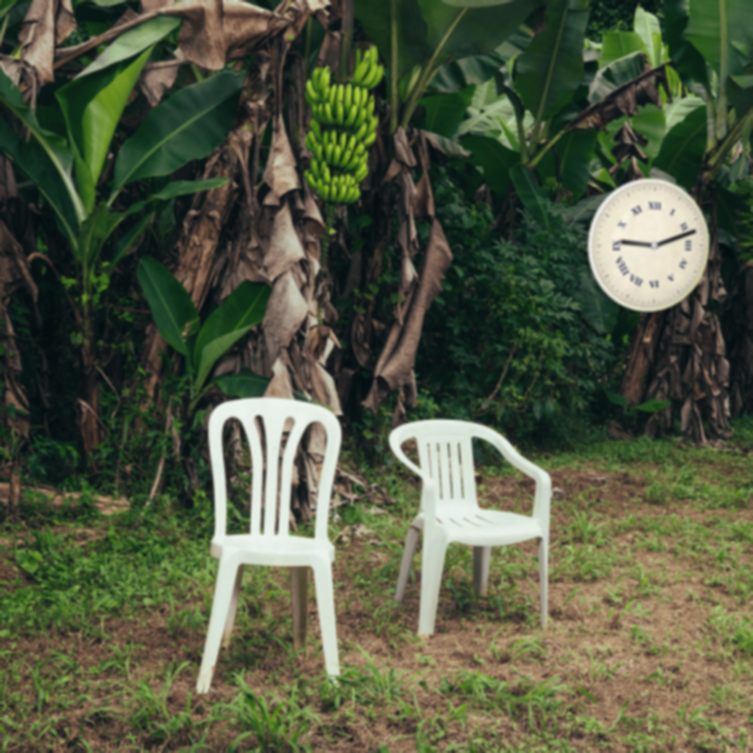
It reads h=9 m=12
